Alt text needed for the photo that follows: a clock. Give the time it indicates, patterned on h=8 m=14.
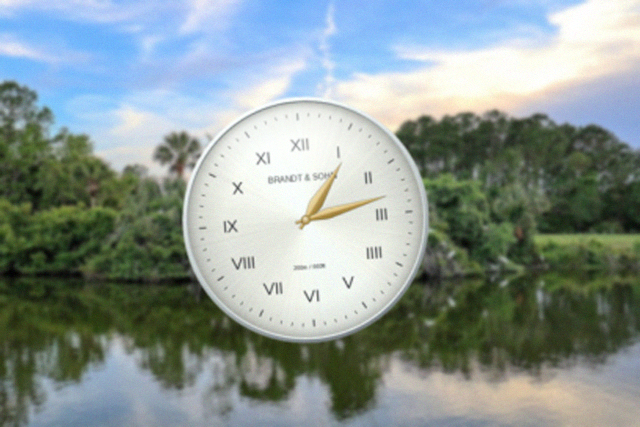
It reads h=1 m=13
